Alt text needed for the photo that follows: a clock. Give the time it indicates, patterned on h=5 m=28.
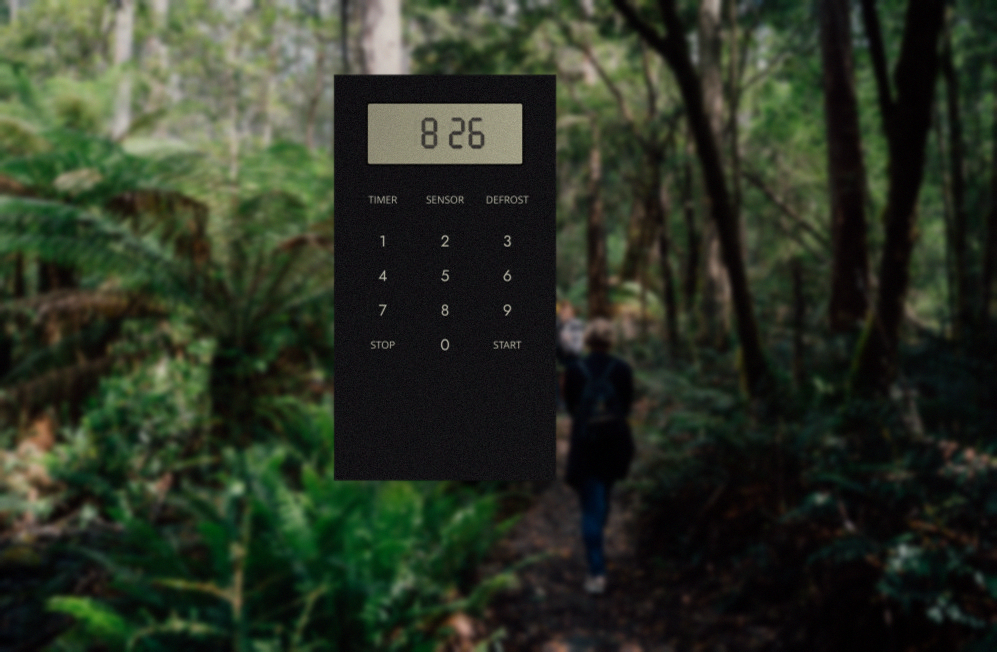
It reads h=8 m=26
